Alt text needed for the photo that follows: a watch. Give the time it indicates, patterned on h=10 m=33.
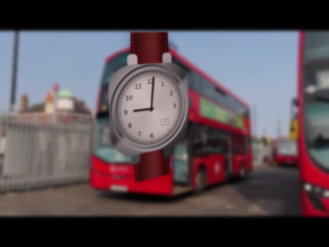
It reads h=9 m=1
